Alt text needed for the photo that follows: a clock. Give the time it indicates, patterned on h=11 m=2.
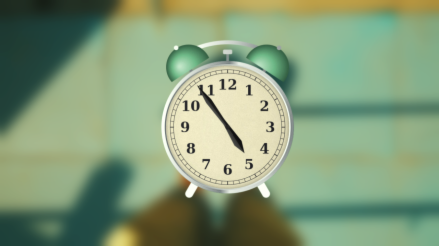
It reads h=4 m=54
